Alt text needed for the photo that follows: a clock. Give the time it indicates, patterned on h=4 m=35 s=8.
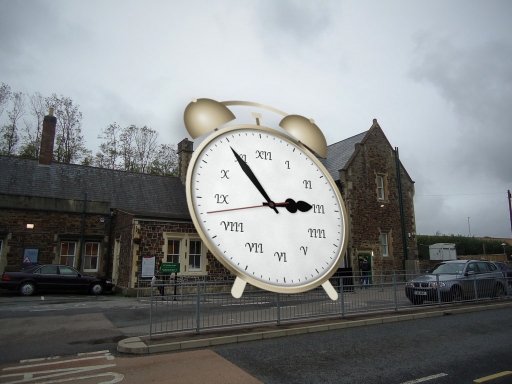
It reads h=2 m=54 s=43
